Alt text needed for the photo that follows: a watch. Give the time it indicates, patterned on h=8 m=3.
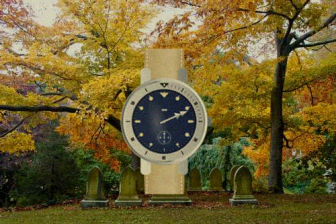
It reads h=2 m=11
